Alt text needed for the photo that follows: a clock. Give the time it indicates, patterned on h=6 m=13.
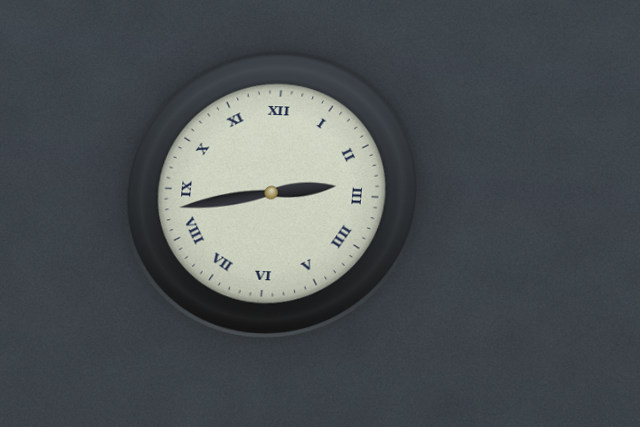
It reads h=2 m=43
